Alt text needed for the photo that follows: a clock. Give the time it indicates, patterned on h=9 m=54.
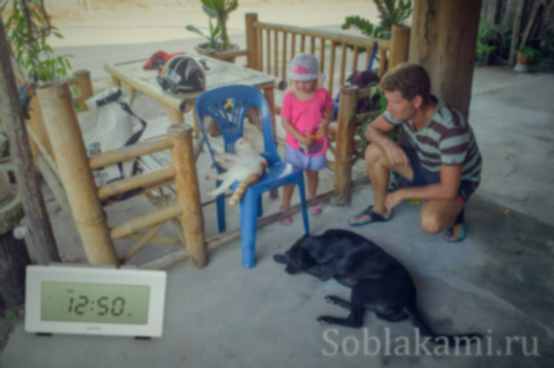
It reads h=12 m=50
